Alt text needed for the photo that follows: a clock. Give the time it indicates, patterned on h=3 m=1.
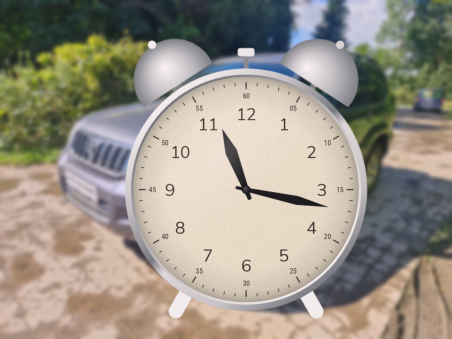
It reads h=11 m=17
